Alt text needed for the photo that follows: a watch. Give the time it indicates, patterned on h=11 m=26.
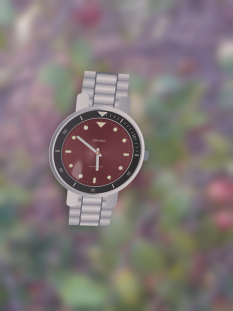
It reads h=5 m=51
